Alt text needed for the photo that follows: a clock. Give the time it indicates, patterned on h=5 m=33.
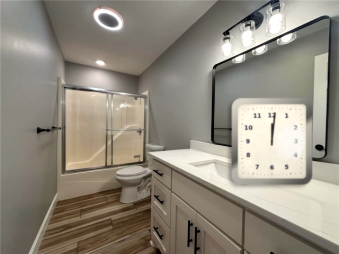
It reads h=12 m=1
